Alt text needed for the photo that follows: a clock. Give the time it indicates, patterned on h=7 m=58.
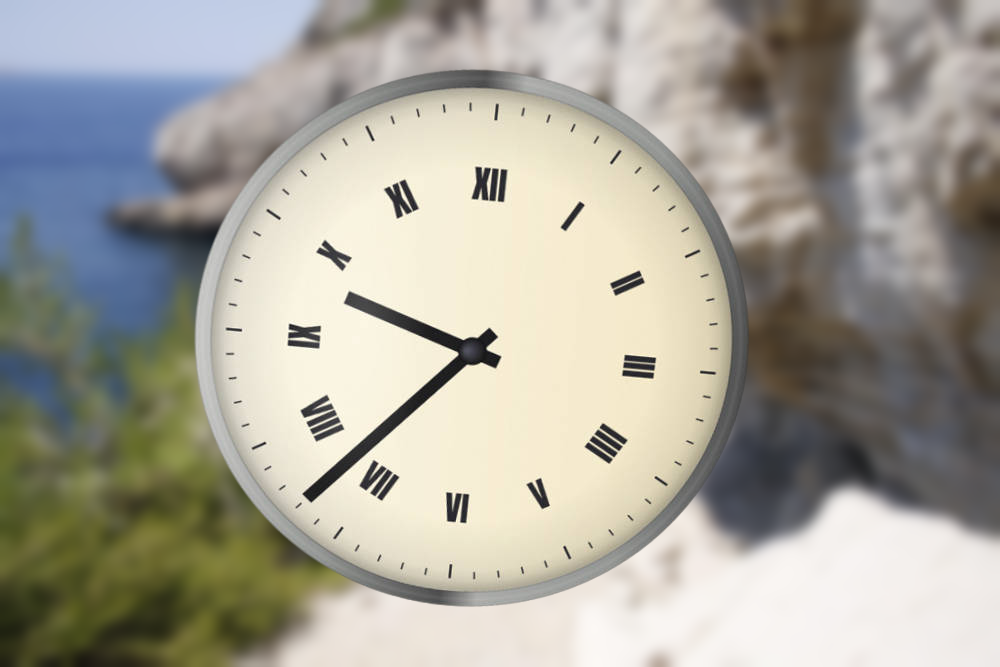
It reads h=9 m=37
